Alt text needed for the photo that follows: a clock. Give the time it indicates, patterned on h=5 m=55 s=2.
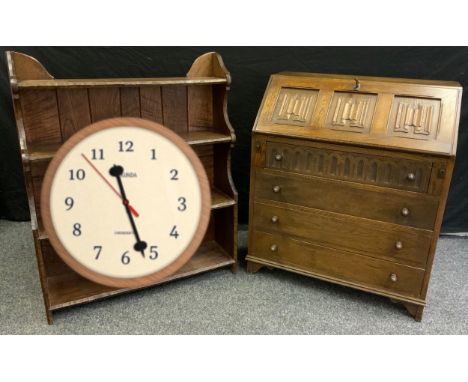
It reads h=11 m=26 s=53
